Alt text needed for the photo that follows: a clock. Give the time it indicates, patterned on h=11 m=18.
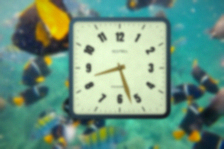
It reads h=8 m=27
